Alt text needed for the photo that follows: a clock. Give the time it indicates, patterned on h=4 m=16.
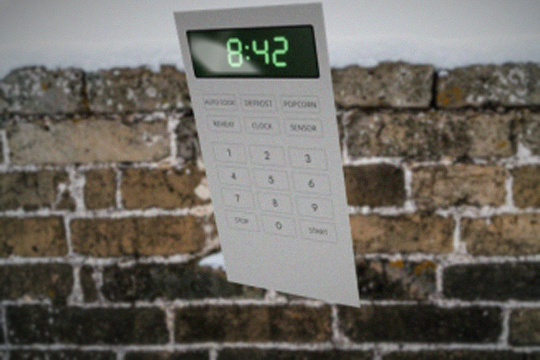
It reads h=8 m=42
